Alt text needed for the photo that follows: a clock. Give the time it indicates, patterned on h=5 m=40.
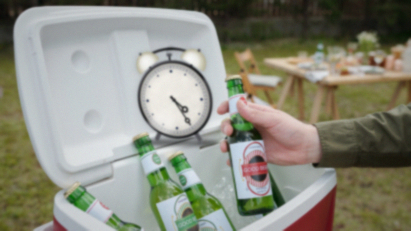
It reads h=4 m=25
